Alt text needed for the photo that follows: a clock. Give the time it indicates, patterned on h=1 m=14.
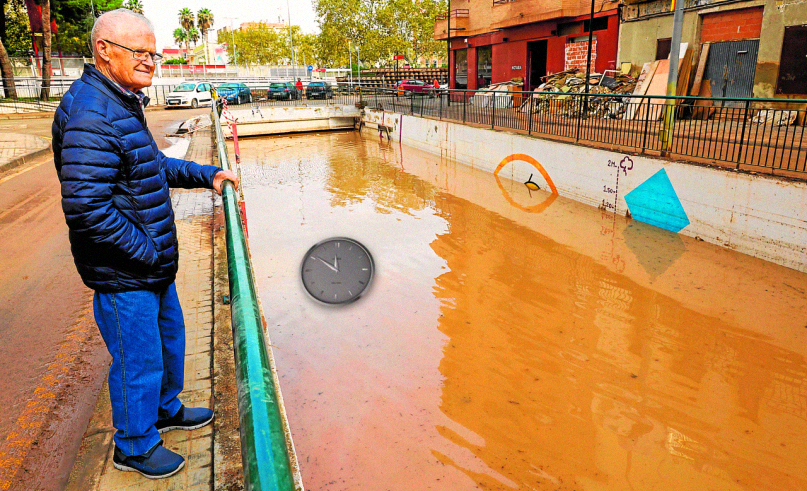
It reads h=11 m=51
